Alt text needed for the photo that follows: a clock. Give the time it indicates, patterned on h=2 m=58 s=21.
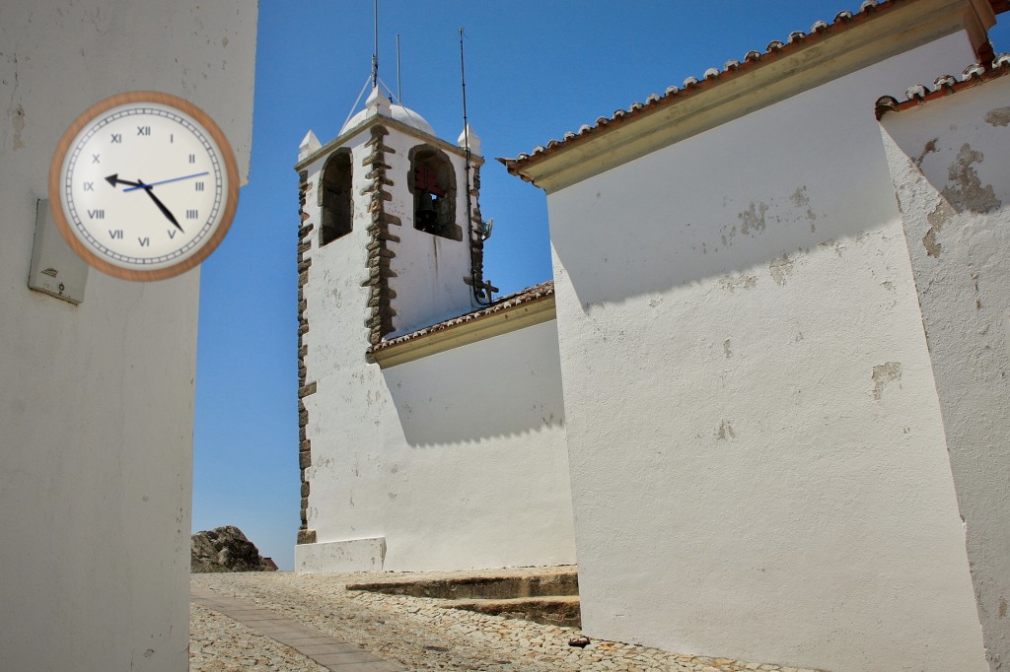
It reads h=9 m=23 s=13
